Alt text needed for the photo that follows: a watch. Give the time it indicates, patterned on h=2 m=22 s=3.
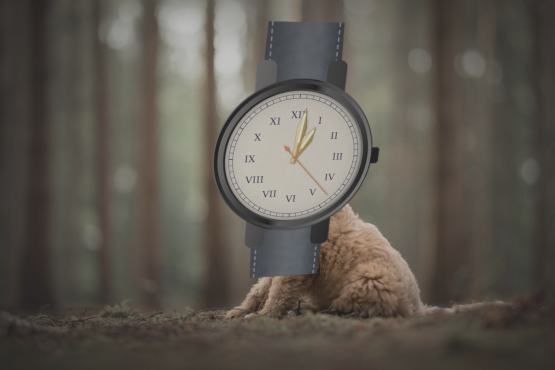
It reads h=1 m=1 s=23
